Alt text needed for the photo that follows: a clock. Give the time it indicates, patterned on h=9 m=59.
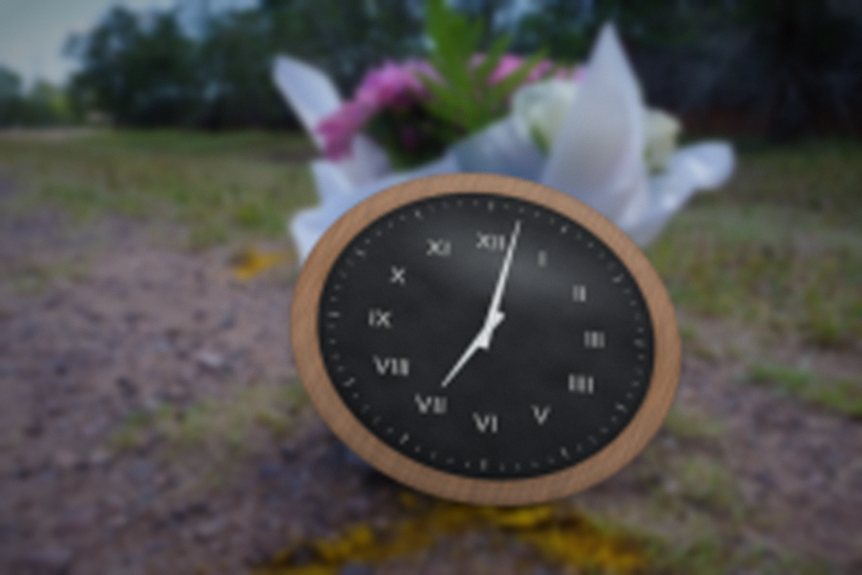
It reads h=7 m=2
